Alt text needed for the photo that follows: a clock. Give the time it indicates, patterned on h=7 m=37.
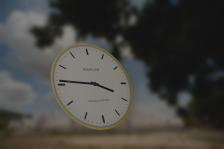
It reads h=3 m=46
